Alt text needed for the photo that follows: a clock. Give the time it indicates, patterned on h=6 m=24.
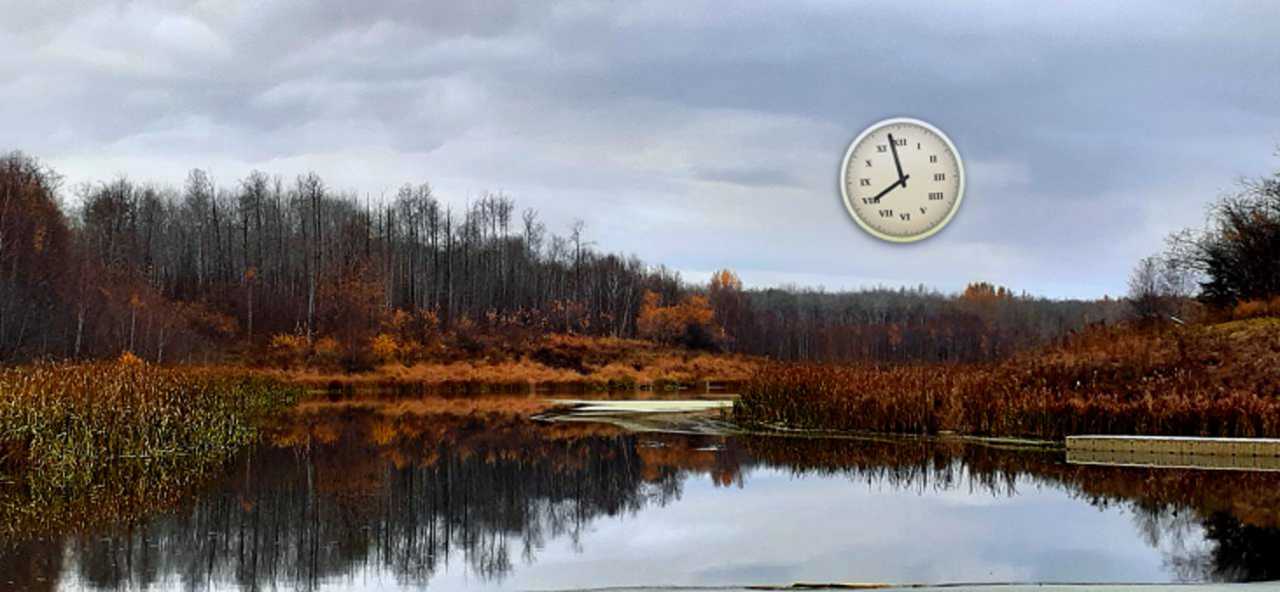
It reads h=7 m=58
